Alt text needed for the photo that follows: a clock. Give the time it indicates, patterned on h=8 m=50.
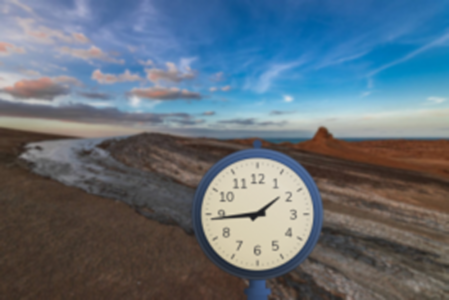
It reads h=1 m=44
